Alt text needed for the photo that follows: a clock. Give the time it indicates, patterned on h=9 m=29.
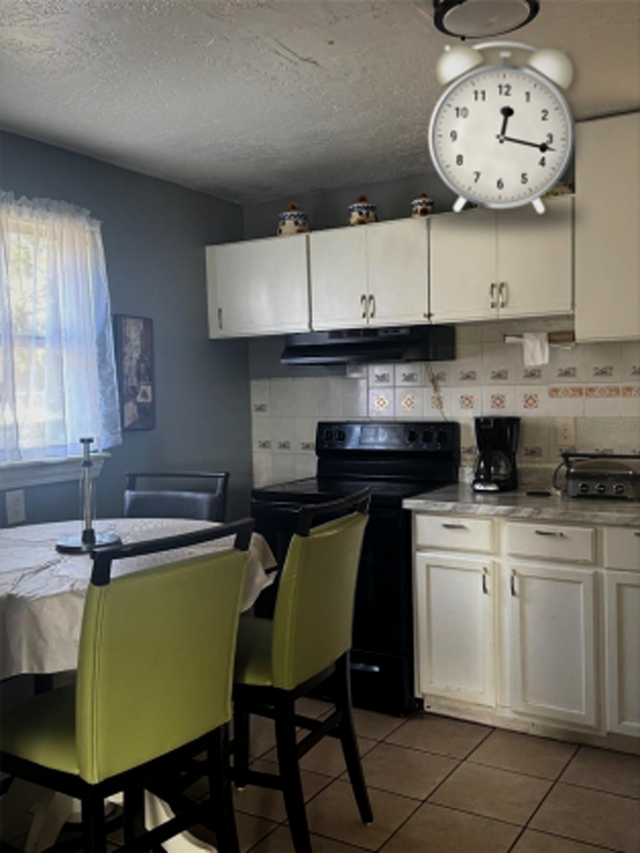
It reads h=12 m=17
